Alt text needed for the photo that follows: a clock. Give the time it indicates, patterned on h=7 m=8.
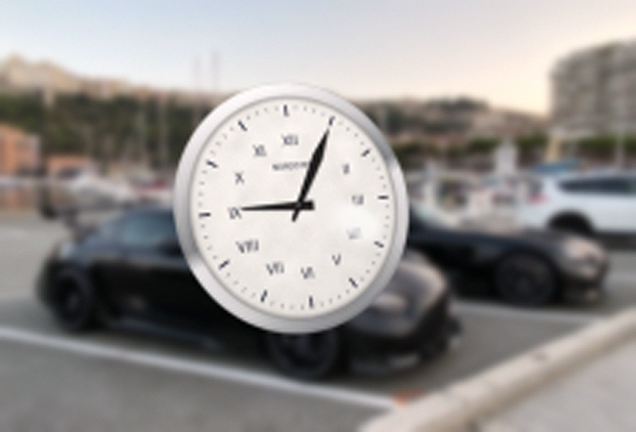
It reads h=9 m=5
